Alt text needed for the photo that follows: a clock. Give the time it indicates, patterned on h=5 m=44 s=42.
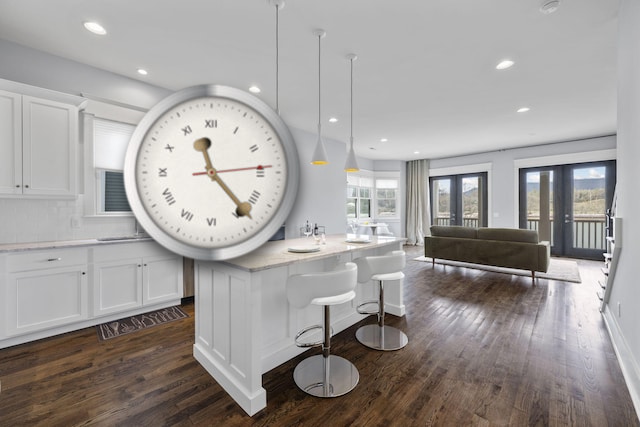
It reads h=11 m=23 s=14
